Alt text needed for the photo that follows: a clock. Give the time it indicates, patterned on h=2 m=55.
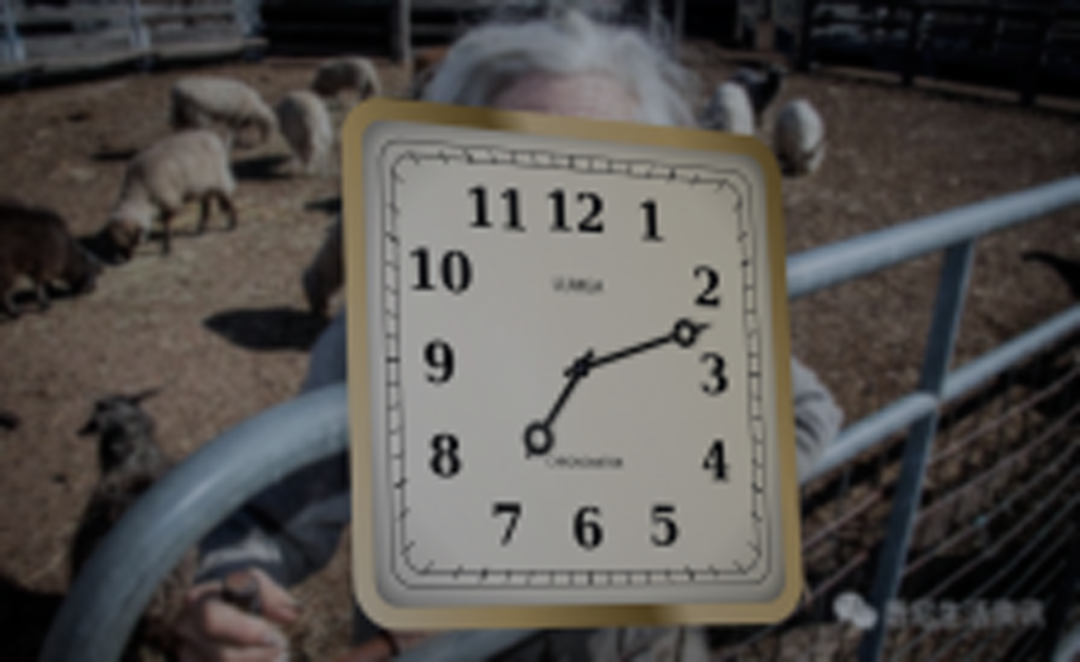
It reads h=7 m=12
